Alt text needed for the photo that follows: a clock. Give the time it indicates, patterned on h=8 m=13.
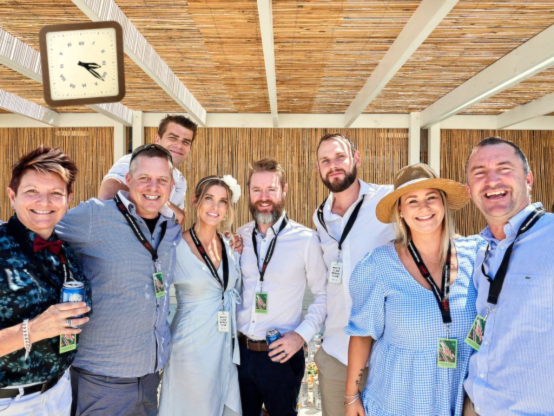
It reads h=3 m=22
